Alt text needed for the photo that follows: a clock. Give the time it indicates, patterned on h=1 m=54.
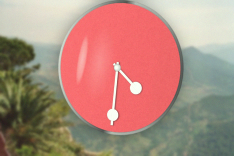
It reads h=4 m=31
